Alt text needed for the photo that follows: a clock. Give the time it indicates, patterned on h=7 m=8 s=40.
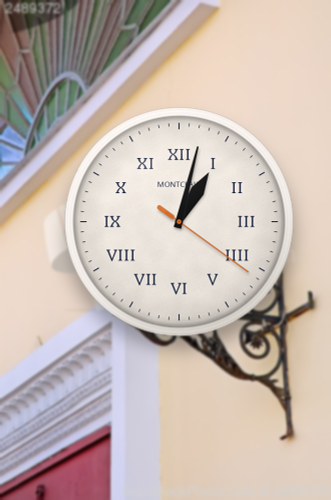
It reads h=1 m=2 s=21
